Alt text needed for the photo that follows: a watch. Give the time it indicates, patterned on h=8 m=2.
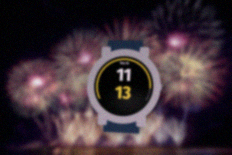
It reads h=11 m=13
